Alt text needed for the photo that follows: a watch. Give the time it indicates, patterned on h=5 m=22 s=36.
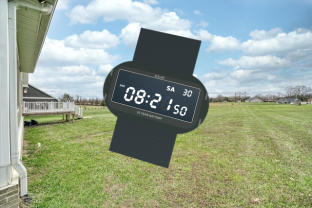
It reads h=8 m=21 s=50
